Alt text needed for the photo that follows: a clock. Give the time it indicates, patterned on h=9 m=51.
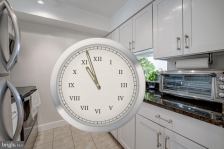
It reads h=10 m=57
